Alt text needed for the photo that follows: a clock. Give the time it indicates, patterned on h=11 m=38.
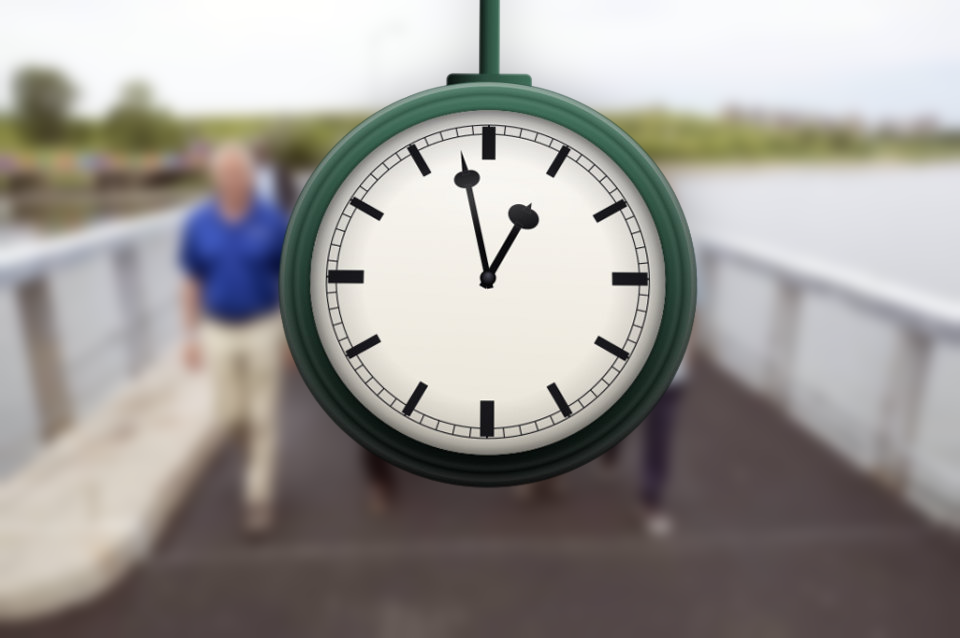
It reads h=12 m=58
